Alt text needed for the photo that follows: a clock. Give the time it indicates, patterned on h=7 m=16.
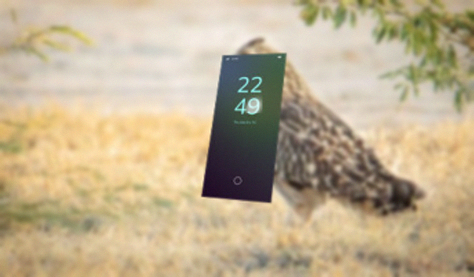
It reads h=22 m=49
